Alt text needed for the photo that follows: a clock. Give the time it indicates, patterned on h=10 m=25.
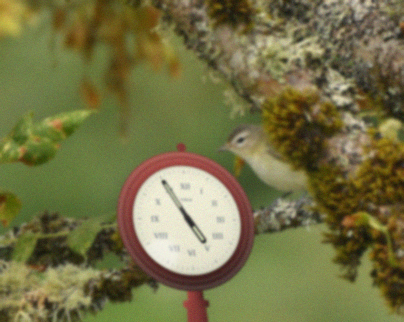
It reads h=4 m=55
